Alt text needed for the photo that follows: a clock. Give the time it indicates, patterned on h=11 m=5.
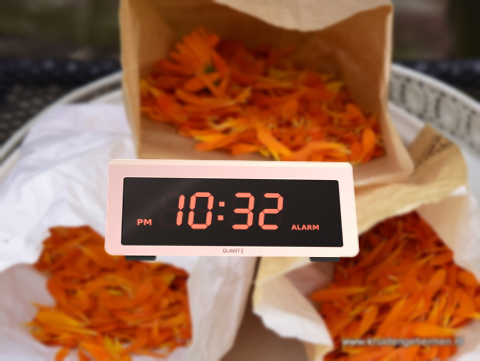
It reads h=10 m=32
